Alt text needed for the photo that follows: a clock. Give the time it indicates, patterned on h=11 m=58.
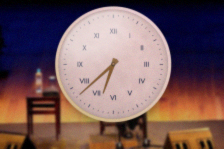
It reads h=6 m=38
